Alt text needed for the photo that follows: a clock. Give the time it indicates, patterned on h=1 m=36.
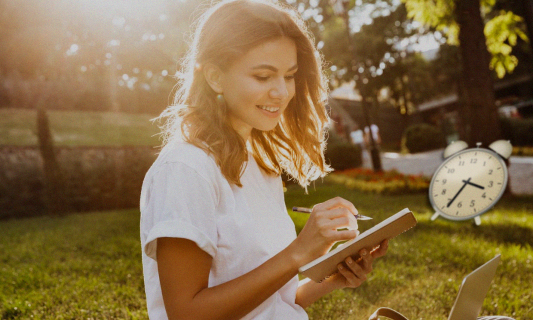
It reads h=3 m=34
